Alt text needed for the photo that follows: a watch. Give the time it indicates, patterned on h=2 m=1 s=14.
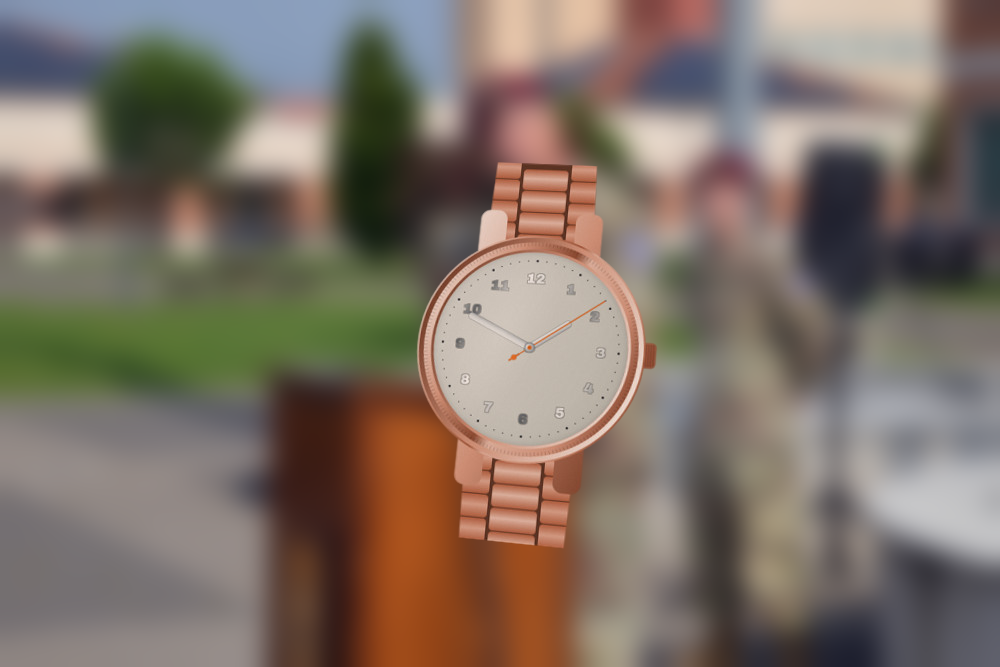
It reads h=1 m=49 s=9
